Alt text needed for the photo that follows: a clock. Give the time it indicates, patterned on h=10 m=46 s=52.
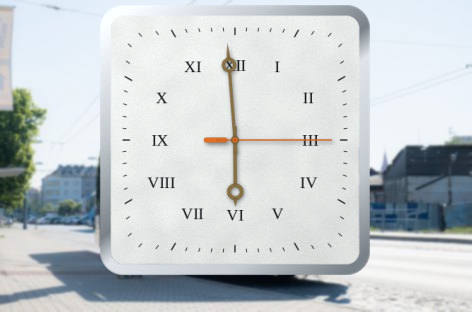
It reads h=5 m=59 s=15
